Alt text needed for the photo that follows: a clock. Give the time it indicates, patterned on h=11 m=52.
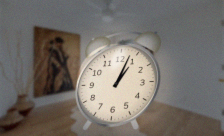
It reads h=1 m=3
